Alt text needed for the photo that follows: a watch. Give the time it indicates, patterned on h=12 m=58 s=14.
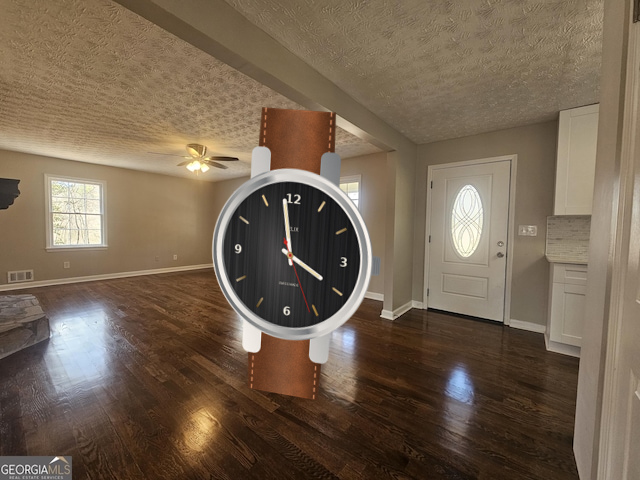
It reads h=3 m=58 s=26
